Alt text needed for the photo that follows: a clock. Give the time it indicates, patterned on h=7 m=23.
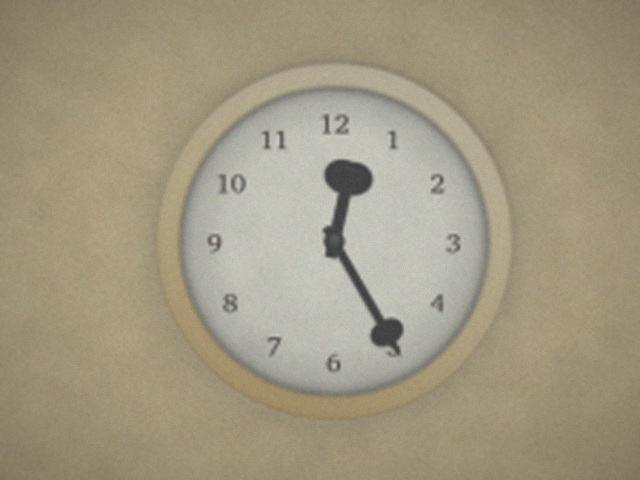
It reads h=12 m=25
